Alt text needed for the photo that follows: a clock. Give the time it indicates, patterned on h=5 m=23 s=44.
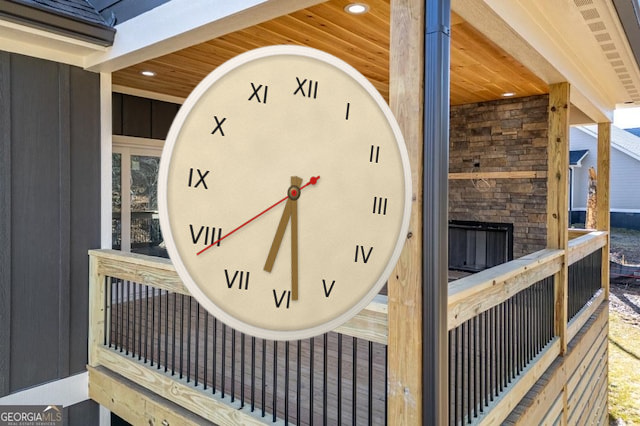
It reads h=6 m=28 s=39
